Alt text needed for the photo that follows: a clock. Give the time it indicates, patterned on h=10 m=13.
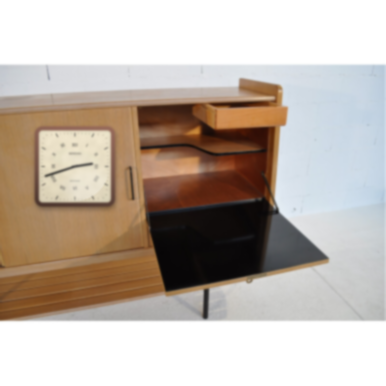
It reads h=2 m=42
